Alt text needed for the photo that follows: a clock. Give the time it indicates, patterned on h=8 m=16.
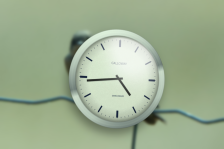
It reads h=4 m=44
